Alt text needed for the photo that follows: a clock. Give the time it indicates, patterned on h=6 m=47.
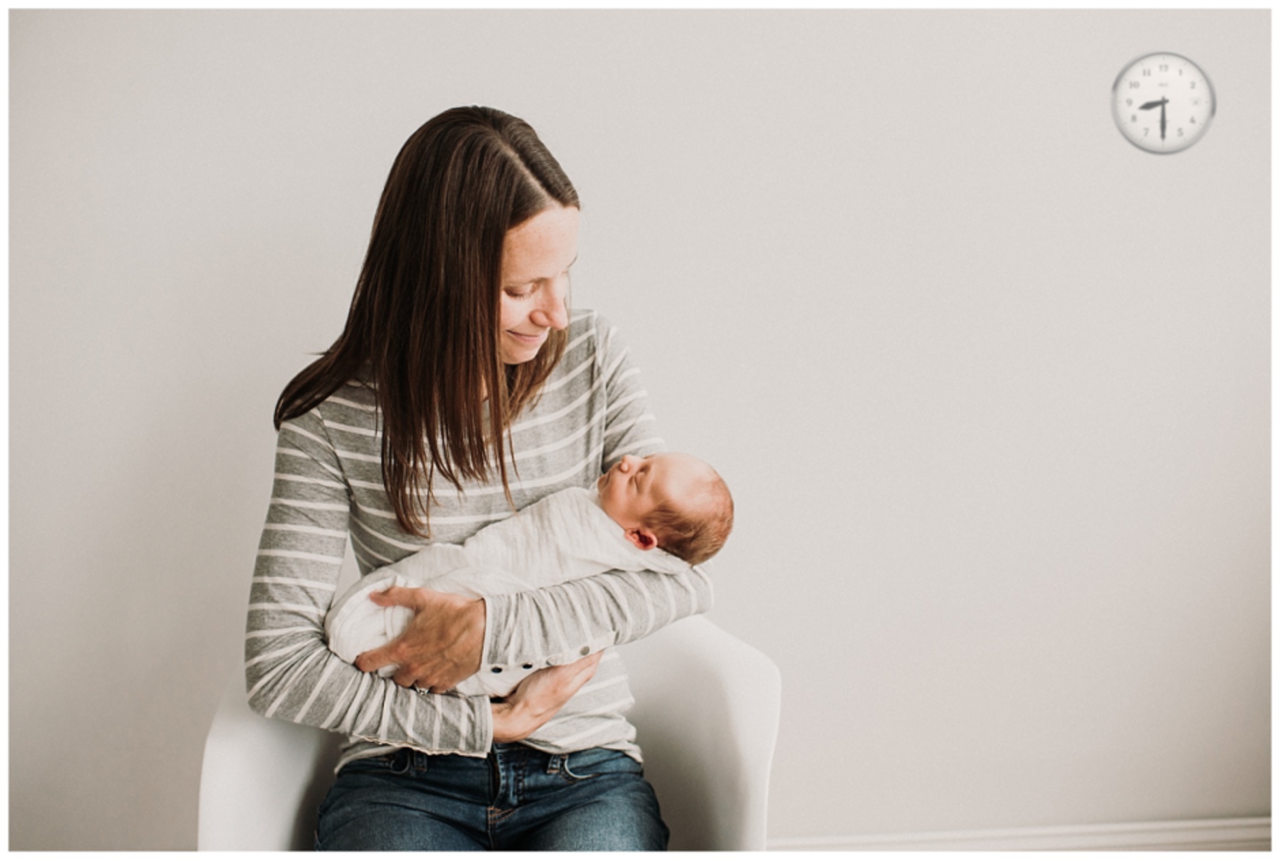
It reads h=8 m=30
